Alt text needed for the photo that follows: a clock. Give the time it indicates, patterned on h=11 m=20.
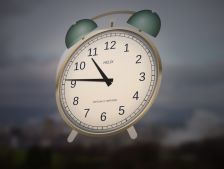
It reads h=10 m=46
